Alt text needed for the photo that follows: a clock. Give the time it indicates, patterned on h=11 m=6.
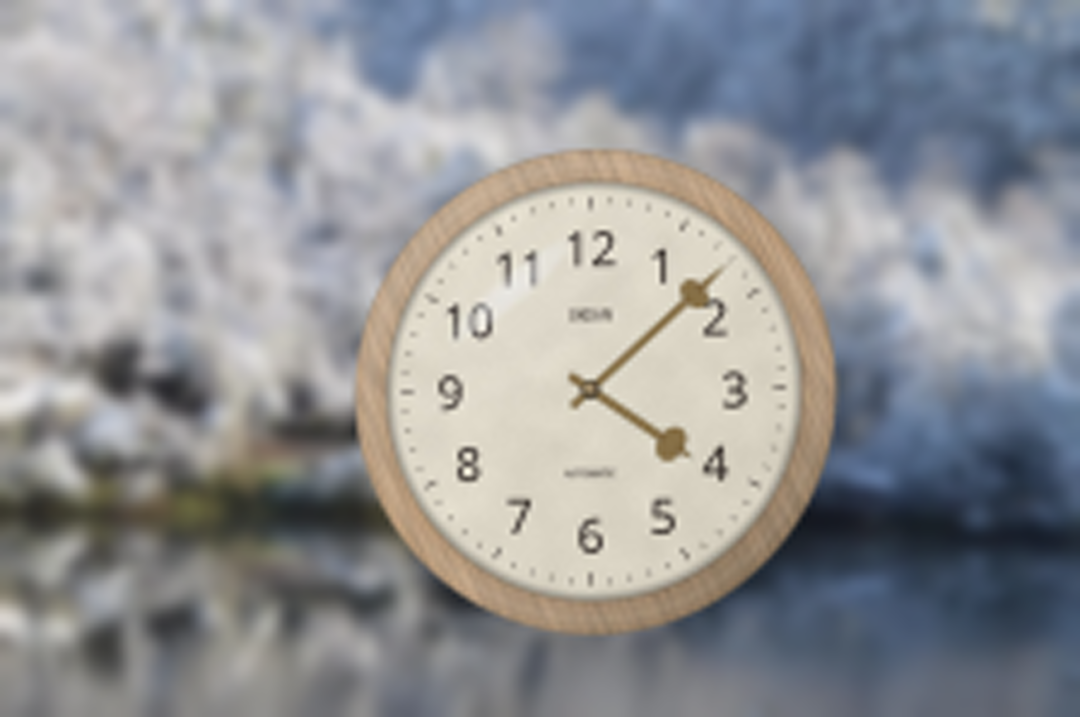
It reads h=4 m=8
